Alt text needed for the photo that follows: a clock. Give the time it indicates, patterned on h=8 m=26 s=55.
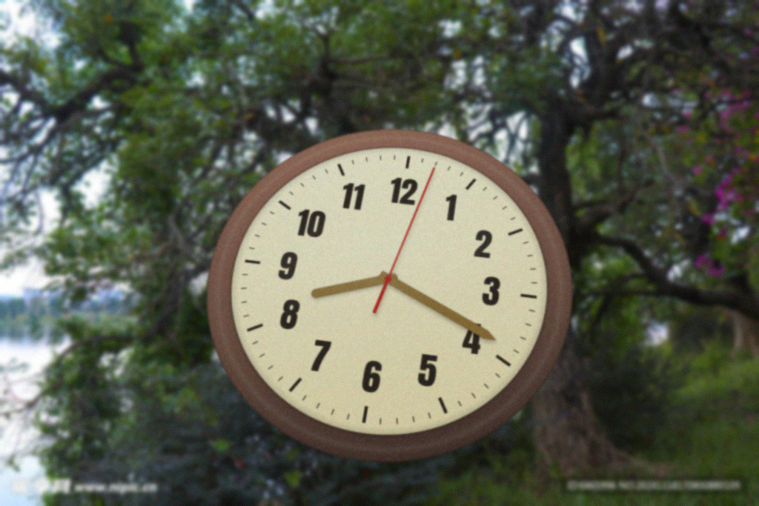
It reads h=8 m=19 s=2
